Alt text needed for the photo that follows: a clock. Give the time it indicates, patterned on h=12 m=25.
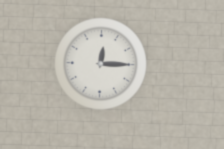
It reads h=12 m=15
